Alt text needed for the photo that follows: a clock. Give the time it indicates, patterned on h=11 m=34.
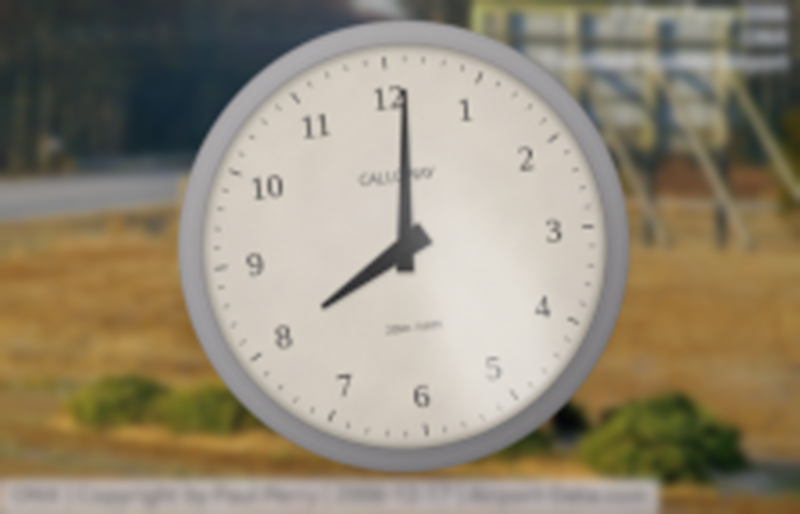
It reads h=8 m=1
